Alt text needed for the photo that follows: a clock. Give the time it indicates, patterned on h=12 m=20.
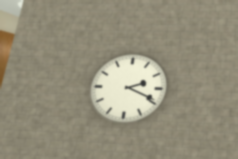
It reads h=2 m=19
